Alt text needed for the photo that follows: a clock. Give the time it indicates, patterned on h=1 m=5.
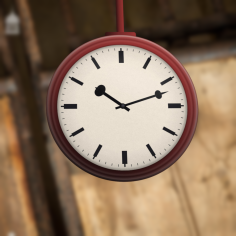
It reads h=10 m=12
